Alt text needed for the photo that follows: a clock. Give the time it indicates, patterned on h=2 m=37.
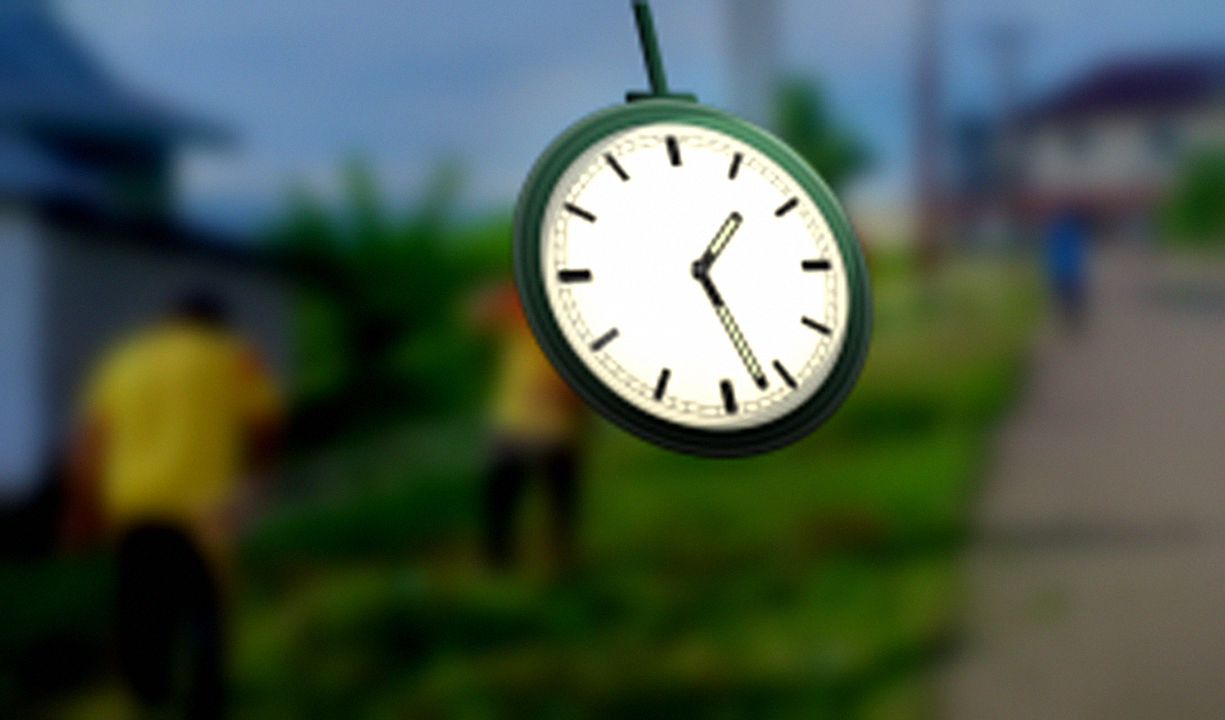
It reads h=1 m=27
